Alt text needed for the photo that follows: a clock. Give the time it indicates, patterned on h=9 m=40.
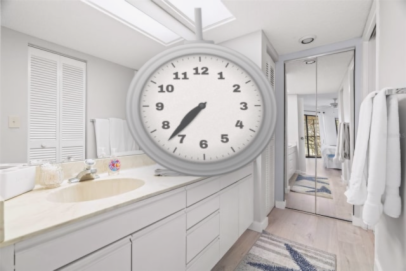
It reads h=7 m=37
